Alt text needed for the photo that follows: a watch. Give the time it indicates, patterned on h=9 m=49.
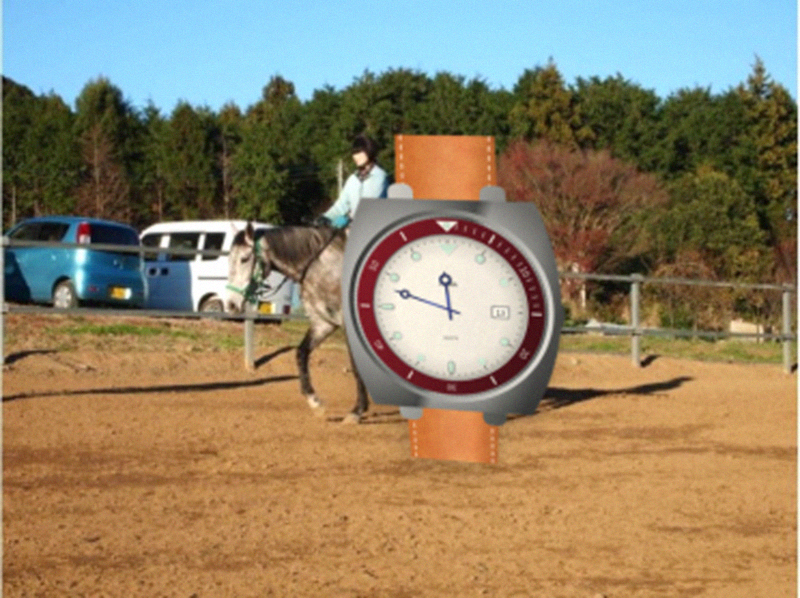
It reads h=11 m=48
